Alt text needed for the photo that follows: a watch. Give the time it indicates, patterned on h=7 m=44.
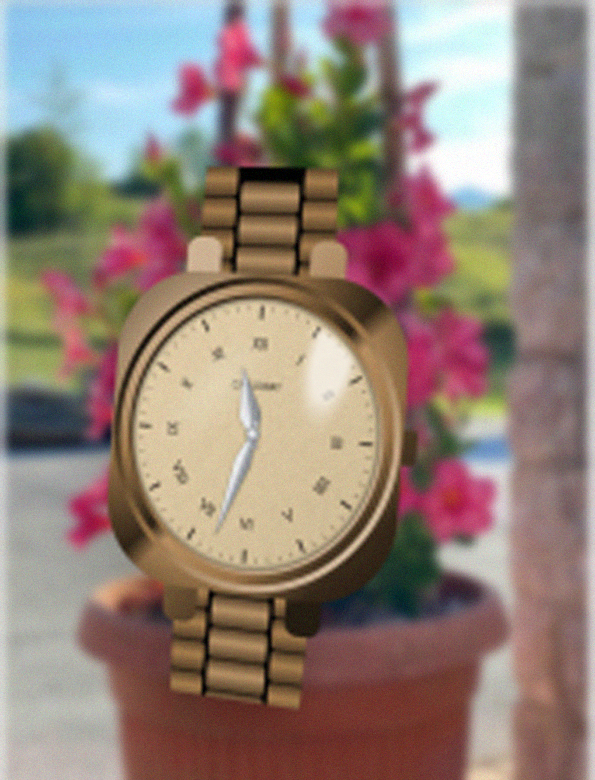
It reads h=11 m=33
